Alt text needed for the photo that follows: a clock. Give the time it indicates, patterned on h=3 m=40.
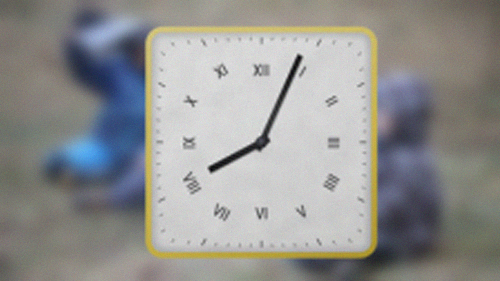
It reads h=8 m=4
